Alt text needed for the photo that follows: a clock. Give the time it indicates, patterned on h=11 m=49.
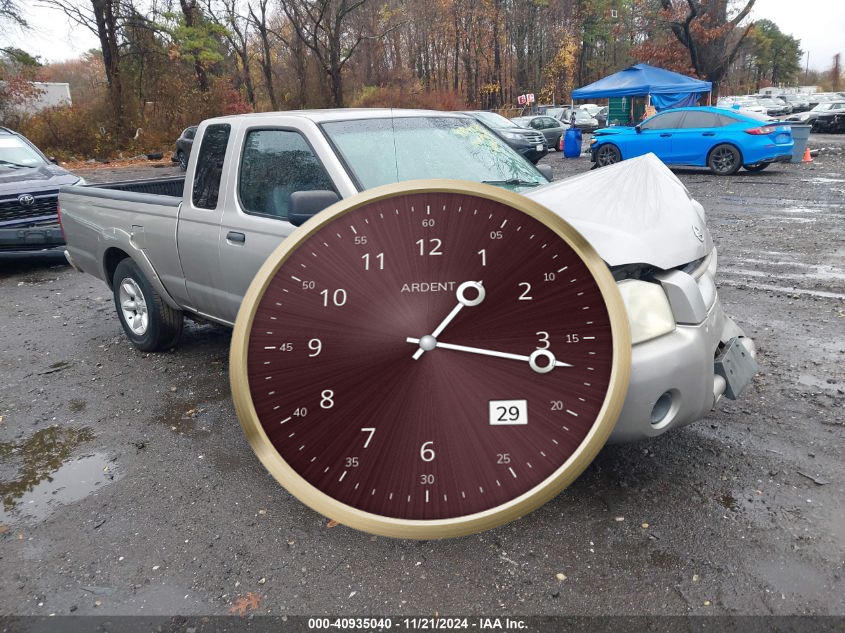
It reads h=1 m=17
